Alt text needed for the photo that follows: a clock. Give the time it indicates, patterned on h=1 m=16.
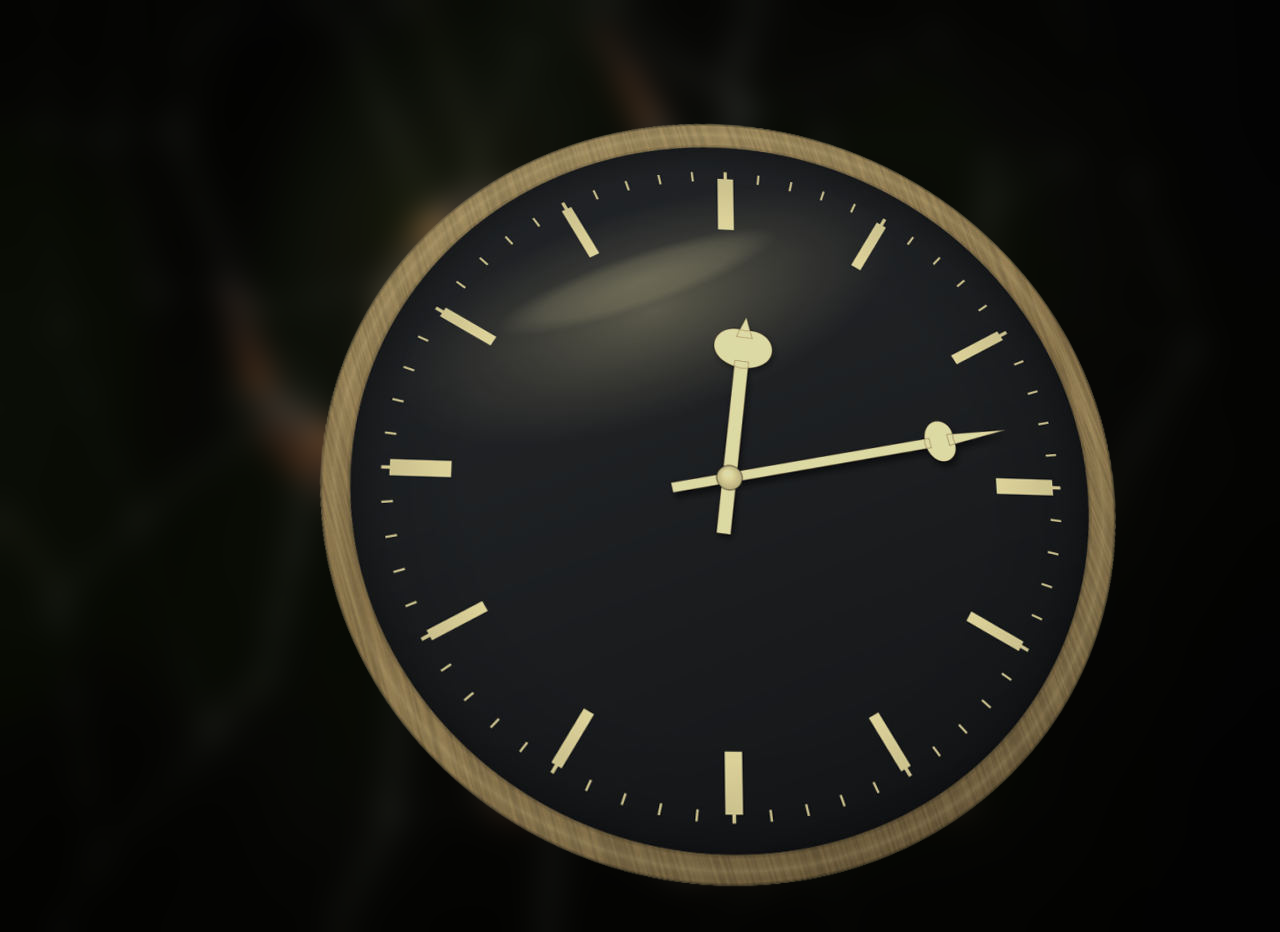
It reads h=12 m=13
